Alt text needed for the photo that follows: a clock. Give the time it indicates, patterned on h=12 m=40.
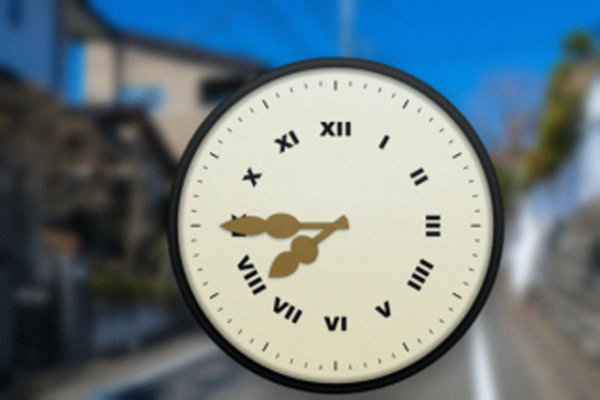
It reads h=7 m=45
